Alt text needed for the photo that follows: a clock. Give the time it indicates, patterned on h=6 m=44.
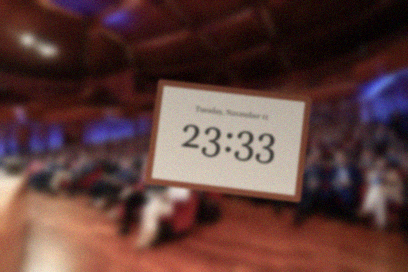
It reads h=23 m=33
